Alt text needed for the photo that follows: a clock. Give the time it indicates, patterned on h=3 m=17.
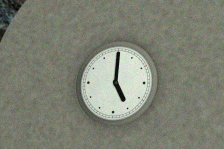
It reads h=5 m=0
